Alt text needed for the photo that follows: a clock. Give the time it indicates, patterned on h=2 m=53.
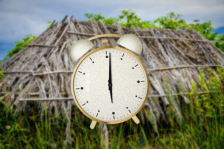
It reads h=6 m=1
